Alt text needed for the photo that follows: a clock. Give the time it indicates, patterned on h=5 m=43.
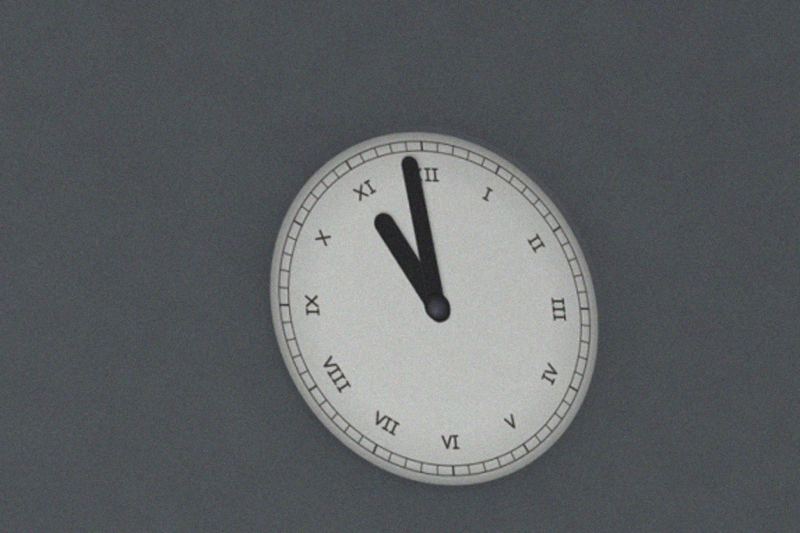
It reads h=10 m=59
